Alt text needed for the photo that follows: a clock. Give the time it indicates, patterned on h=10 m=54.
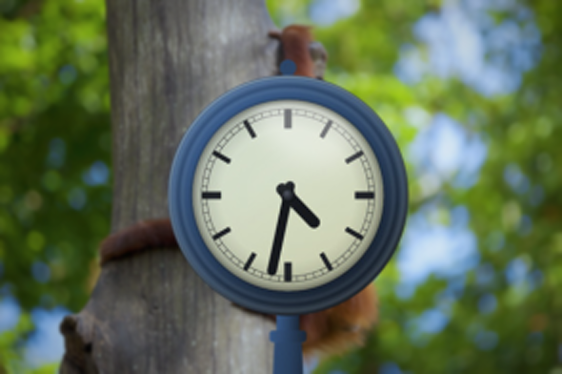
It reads h=4 m=32
